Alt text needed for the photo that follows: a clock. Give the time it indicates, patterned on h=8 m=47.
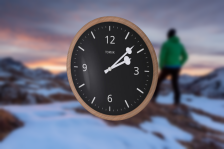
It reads h=2 m=8
